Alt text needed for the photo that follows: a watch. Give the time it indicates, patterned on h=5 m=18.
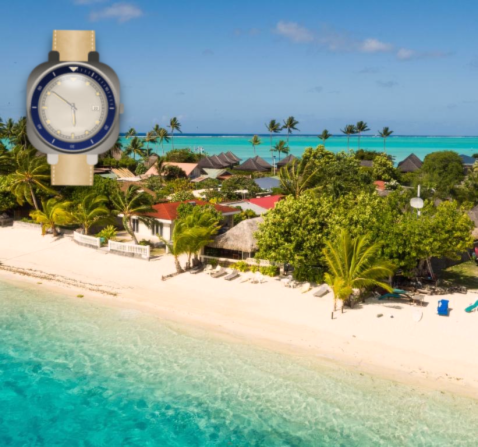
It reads h=5 m=51
